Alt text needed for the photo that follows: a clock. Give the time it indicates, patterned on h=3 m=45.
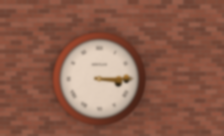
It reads h=3 m=15
